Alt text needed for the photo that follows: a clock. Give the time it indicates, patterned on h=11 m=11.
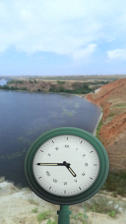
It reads h=4 m=45
